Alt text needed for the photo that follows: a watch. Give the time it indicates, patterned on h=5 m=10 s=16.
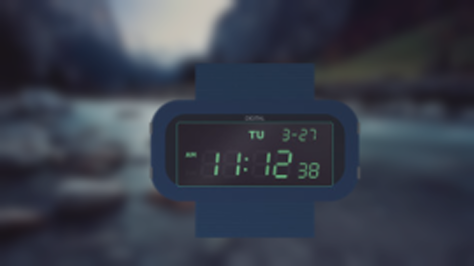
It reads h=11 m=12 s=38
